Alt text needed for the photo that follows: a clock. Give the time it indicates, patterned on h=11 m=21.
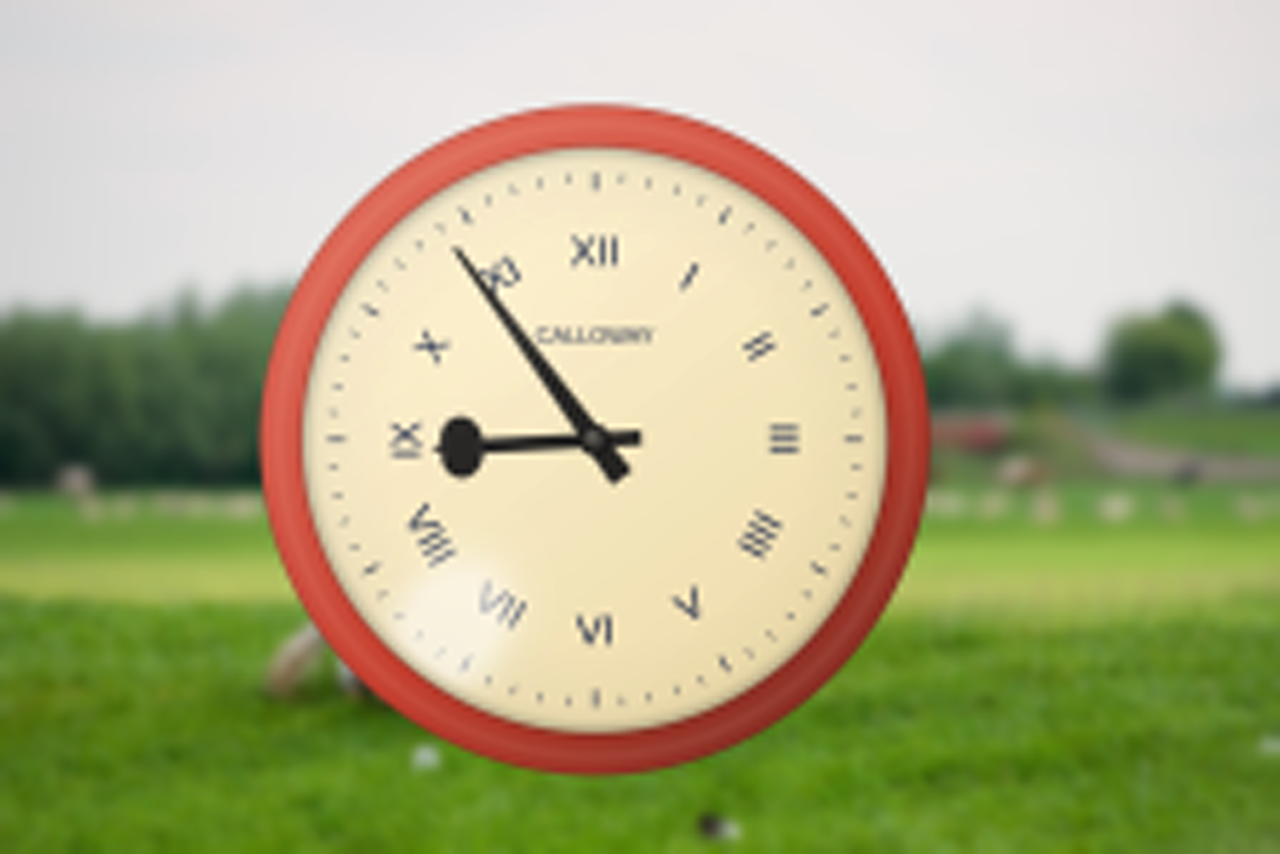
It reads h=8 m=54
